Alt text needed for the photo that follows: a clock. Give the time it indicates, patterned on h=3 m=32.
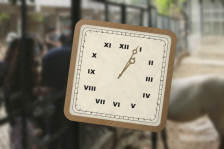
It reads h=1 m=4
